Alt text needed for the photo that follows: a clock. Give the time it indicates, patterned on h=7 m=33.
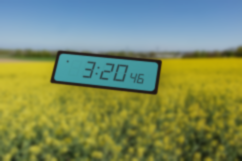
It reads h=3 m=20
